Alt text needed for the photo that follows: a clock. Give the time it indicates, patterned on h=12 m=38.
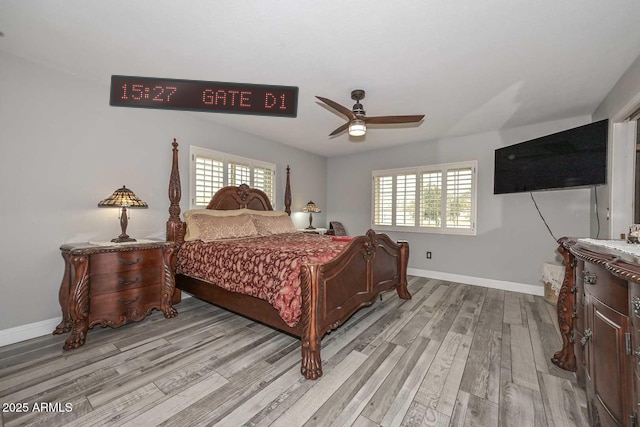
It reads h=15 m=27
